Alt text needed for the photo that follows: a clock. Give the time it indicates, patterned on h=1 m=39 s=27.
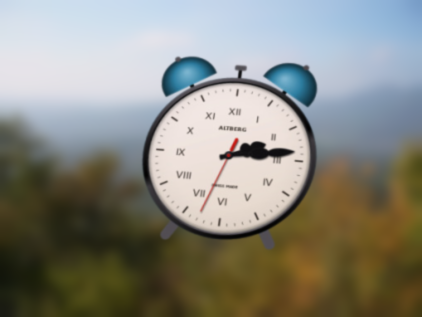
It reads h=2 m=13 s=33
